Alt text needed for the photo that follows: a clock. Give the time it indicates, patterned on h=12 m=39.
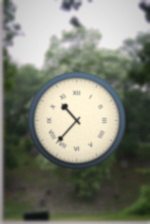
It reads h=10 m=37
